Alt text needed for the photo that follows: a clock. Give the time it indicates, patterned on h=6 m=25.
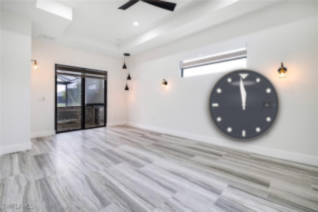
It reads h=11 m=59
